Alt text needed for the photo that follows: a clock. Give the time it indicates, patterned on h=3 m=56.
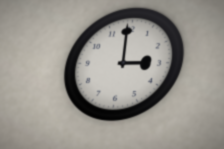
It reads h=2 m=59
